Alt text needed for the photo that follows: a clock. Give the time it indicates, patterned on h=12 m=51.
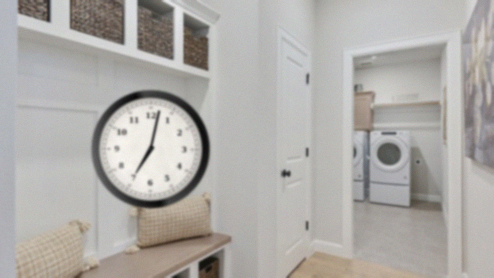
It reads h=7 m=2
